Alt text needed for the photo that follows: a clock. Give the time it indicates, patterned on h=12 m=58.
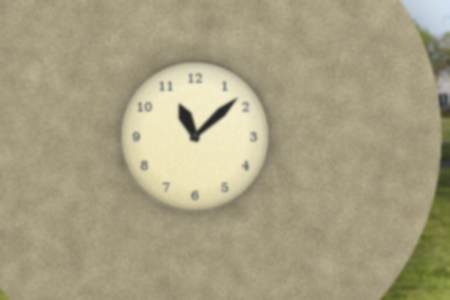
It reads h=11 m=8
